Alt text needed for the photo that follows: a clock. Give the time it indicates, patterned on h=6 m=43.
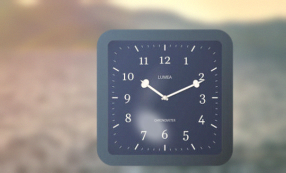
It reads h=10 m=11
